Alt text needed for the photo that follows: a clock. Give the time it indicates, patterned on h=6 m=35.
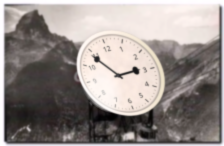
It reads h=2 m=54
